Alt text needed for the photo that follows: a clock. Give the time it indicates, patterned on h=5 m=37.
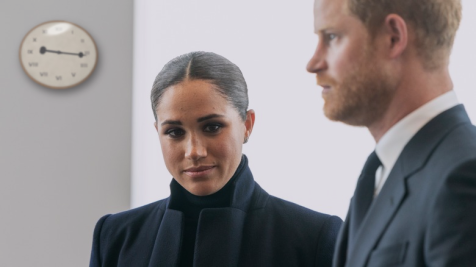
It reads h=9 m=16
